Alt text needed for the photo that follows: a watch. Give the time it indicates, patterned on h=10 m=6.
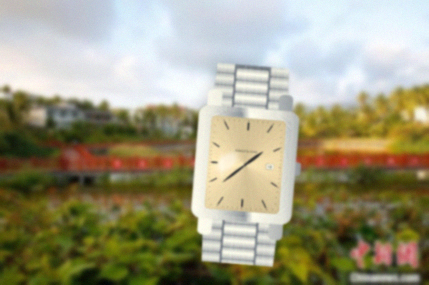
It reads h=1 m=38
